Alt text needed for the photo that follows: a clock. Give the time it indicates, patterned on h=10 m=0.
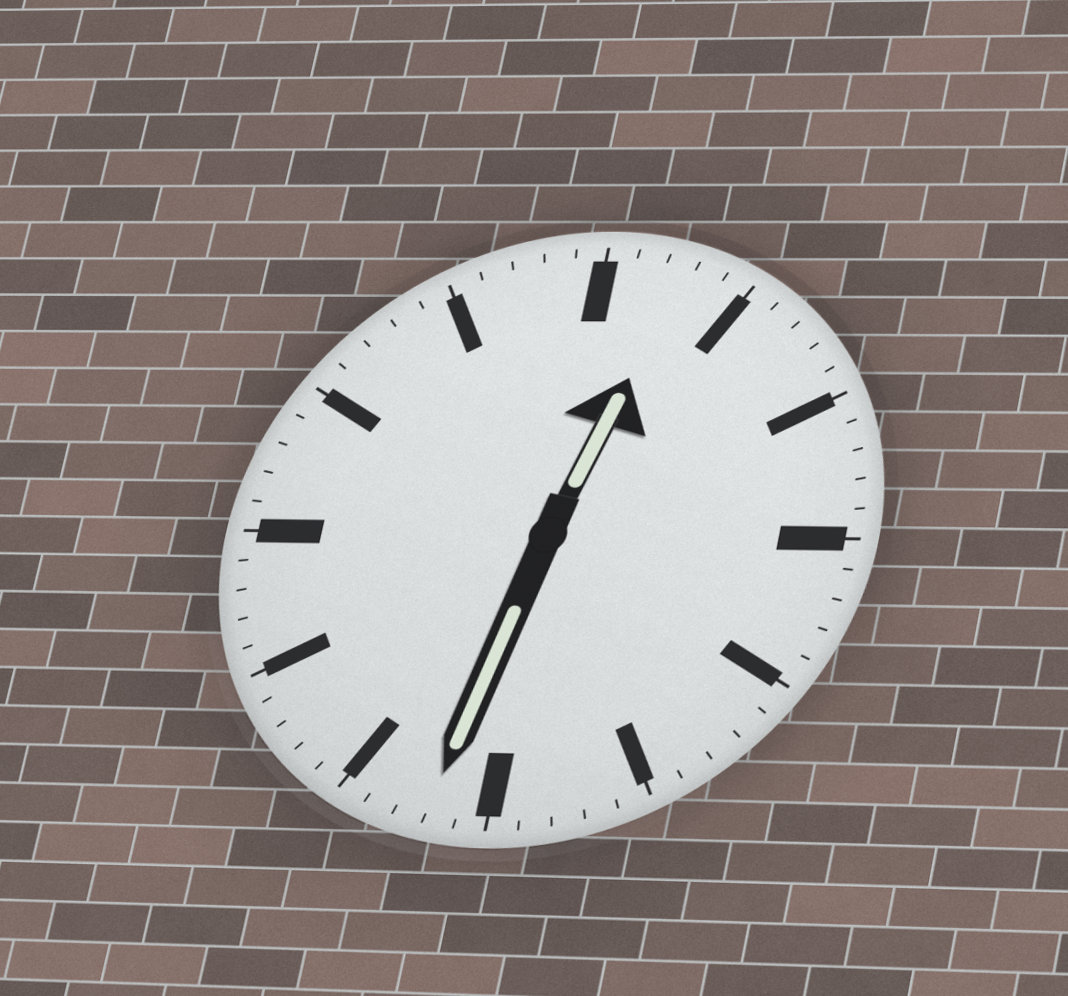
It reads h=12 m=32
